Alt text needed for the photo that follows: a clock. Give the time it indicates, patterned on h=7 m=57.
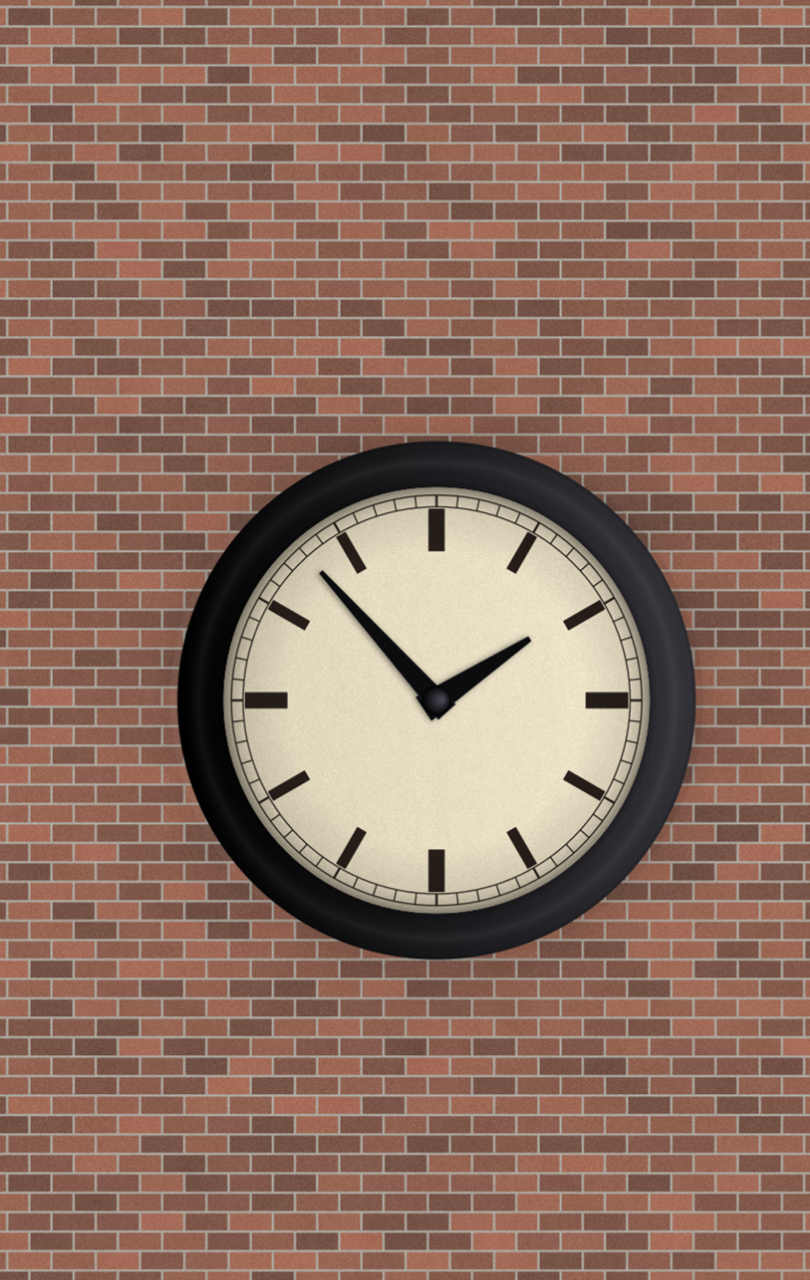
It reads h=1 m=53
